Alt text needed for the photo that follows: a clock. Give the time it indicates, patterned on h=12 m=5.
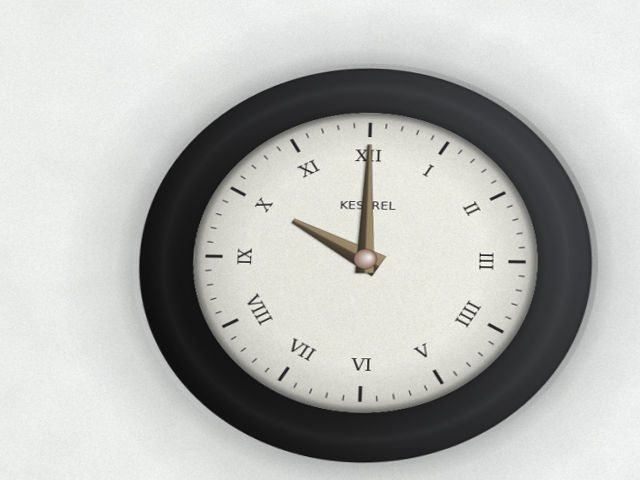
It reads h=10 m=0
